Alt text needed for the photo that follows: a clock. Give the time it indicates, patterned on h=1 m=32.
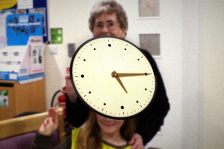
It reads h=5 m=15
